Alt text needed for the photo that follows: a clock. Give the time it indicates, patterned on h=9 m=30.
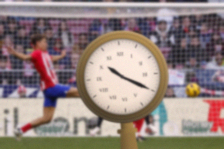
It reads h=10 m=20
